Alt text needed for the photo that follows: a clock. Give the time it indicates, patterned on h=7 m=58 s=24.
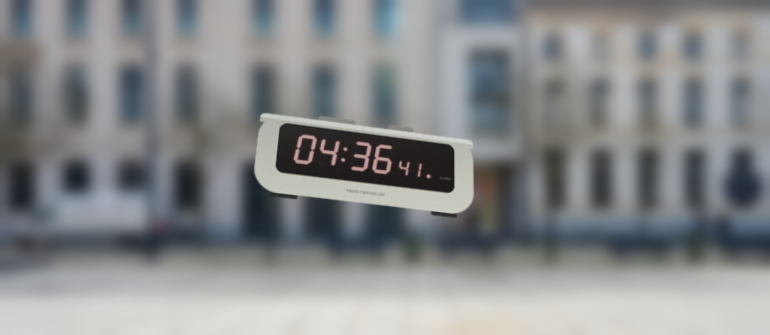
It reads h=4 m=36 s=41
